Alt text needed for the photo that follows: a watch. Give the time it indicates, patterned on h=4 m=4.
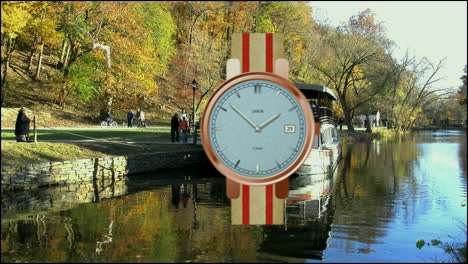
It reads h=1 m=52
